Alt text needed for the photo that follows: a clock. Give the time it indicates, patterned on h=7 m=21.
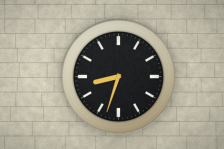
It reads h=8 m=33
